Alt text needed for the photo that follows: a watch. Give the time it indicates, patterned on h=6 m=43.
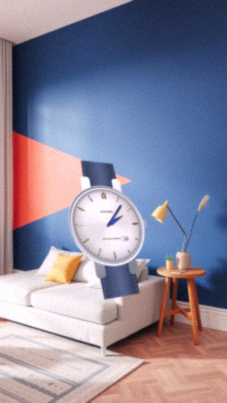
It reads h=2 m=7
